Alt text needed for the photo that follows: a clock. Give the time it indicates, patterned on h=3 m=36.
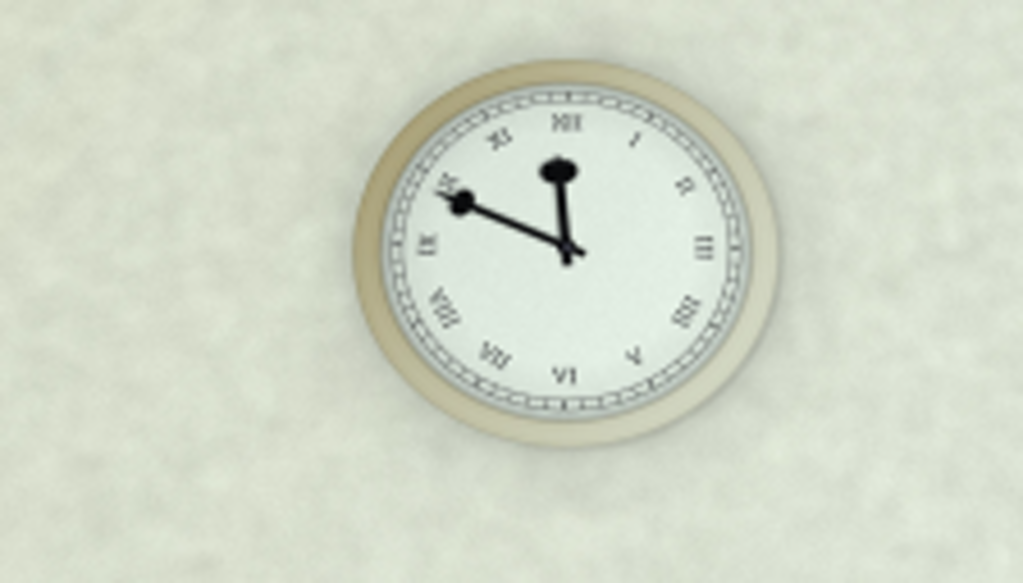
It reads h=11 m=49
